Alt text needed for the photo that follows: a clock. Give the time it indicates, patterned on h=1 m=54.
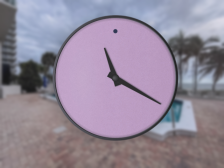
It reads h=11 m=20
